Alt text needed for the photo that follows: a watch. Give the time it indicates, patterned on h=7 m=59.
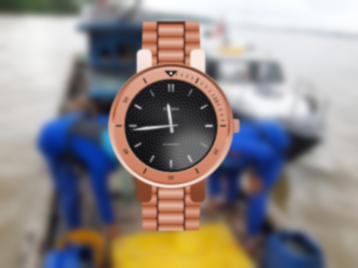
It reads h=11 m=44
